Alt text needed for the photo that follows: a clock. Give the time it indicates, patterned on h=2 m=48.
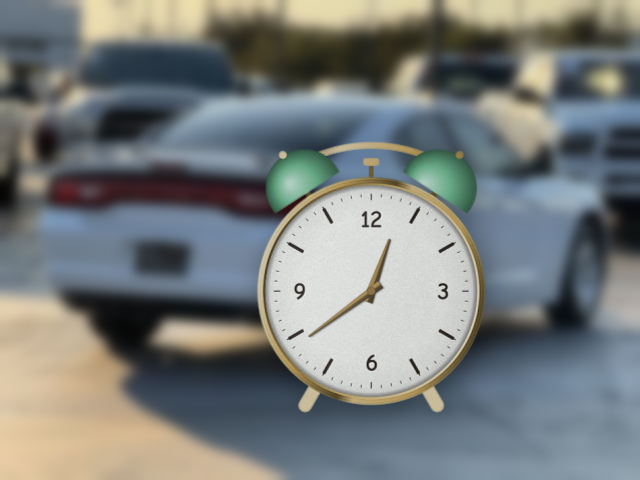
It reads h=12 m=39
